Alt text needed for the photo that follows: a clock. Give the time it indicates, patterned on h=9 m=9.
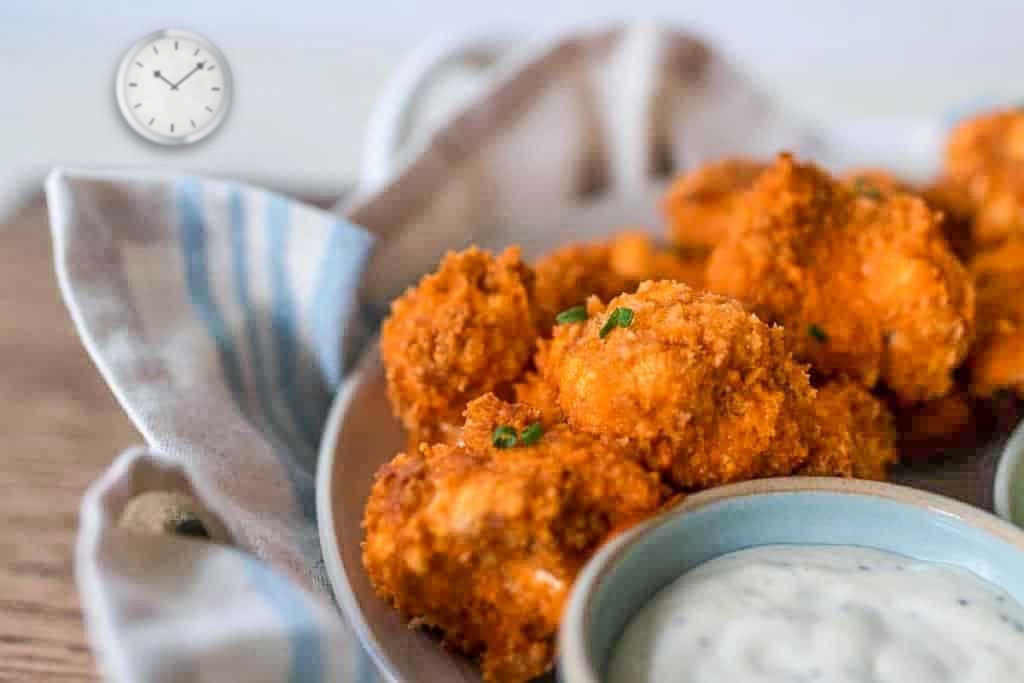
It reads h=10 m=8
